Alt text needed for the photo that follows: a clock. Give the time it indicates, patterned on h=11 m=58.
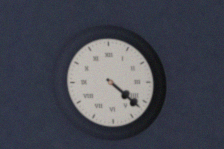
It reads h=4 m=22
